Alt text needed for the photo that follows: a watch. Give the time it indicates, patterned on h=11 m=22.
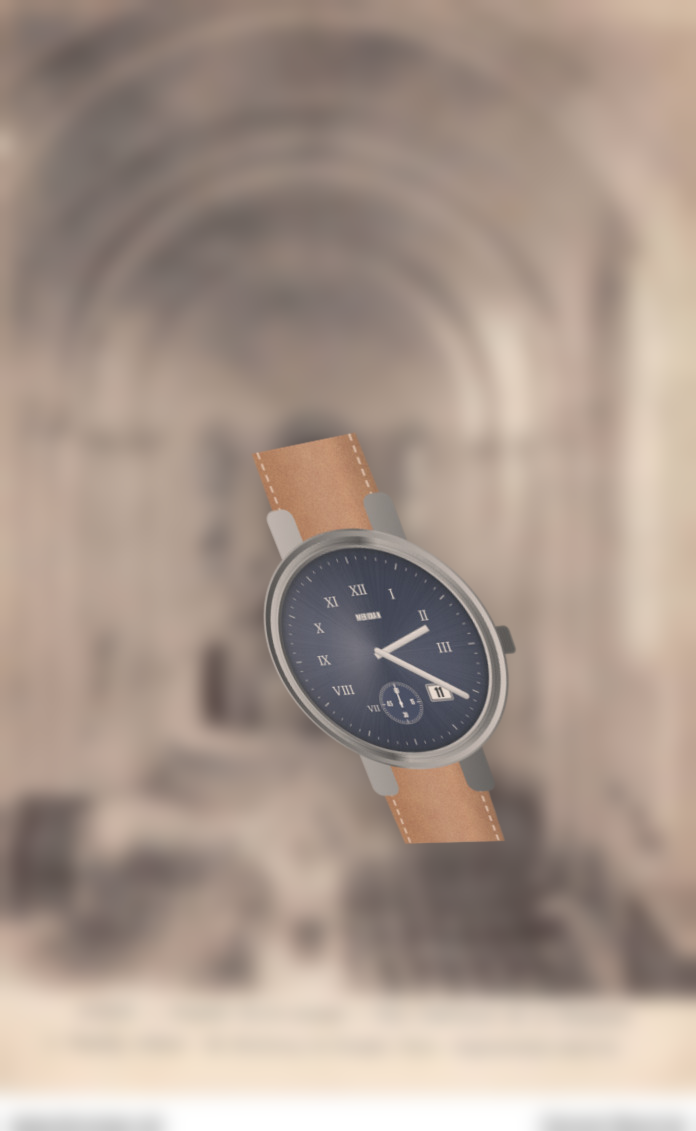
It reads h=2 m=21
